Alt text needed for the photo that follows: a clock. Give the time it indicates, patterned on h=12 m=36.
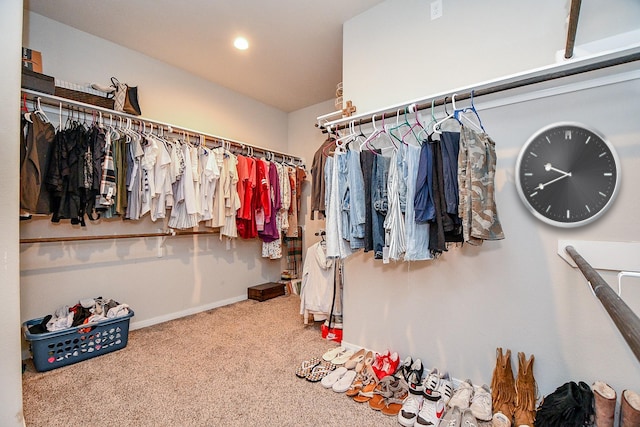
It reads h=9 m=41
